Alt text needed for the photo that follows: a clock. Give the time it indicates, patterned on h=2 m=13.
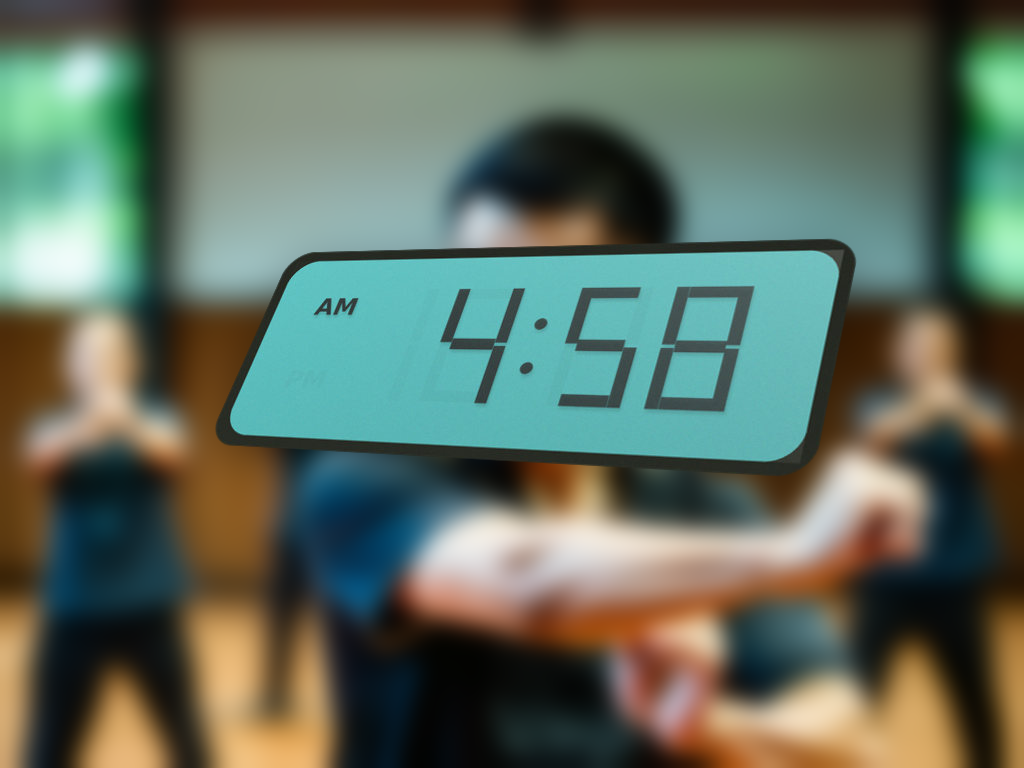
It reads h=4 m=58
